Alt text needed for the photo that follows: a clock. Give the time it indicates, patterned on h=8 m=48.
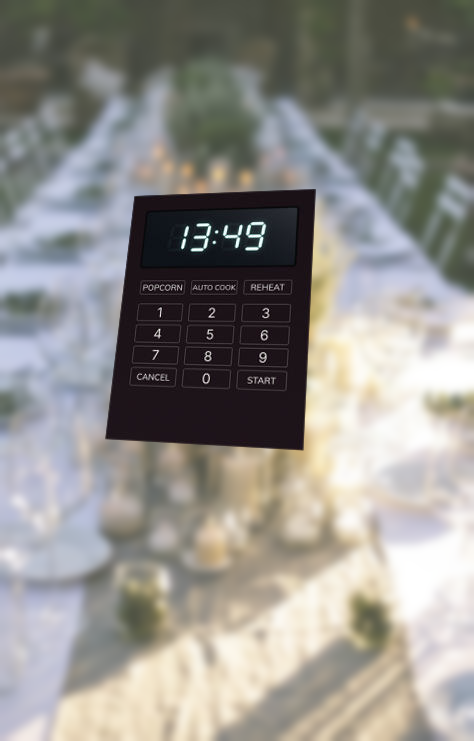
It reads h=13 m=49
